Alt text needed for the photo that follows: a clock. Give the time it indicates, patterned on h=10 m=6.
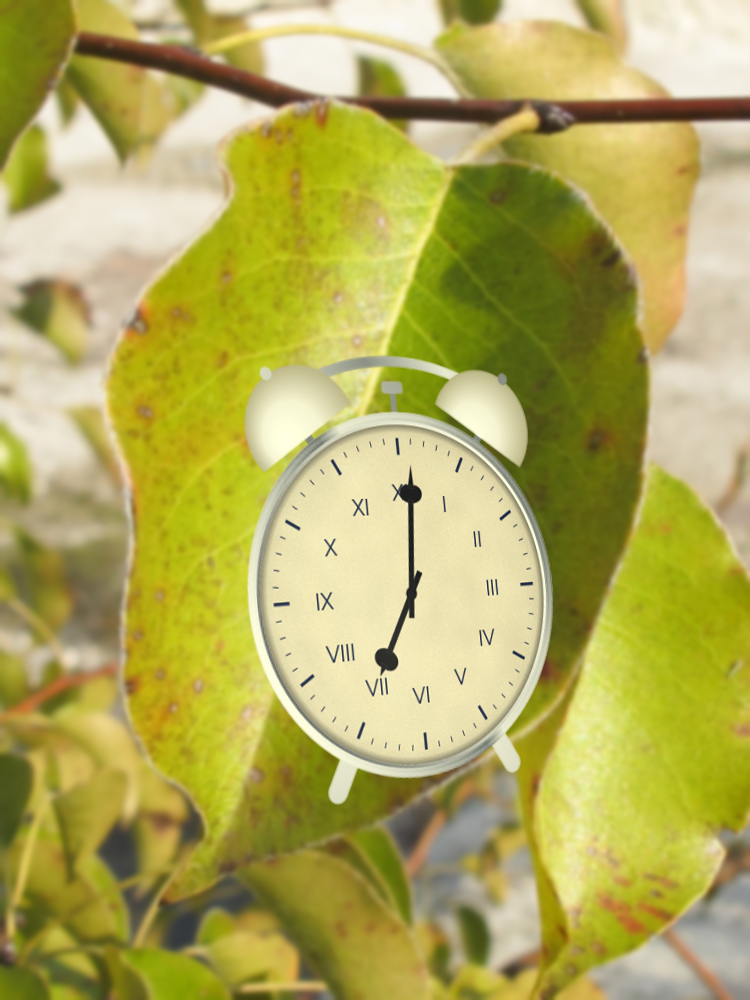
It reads h=7 m=1
